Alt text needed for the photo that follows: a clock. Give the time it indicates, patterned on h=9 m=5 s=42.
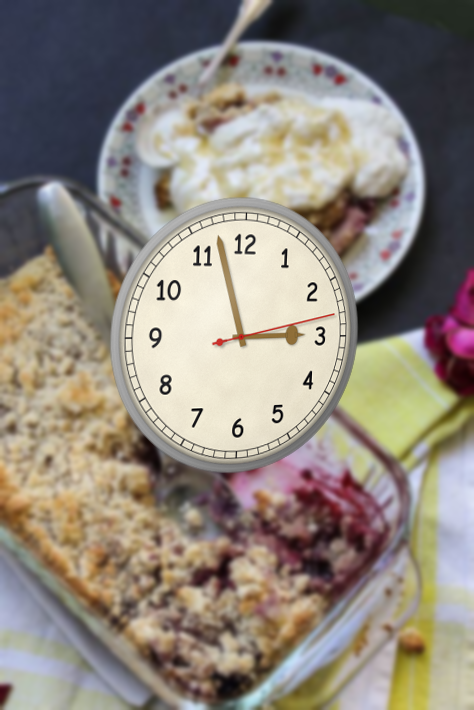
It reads h=2 m=57 s=13
